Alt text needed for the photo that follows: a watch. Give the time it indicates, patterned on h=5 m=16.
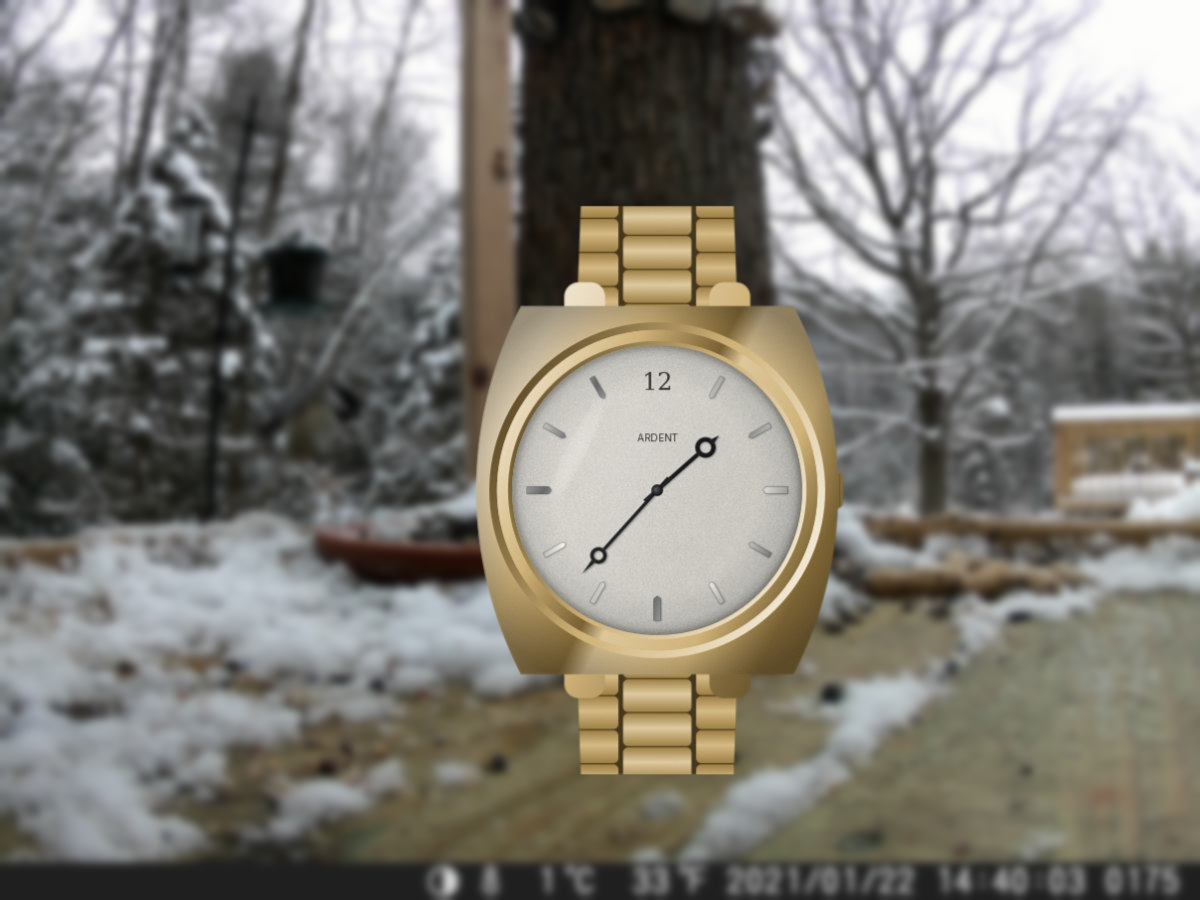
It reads h=1 m=37
